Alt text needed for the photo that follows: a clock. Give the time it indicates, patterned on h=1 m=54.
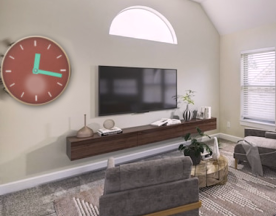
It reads h=12 m=17
